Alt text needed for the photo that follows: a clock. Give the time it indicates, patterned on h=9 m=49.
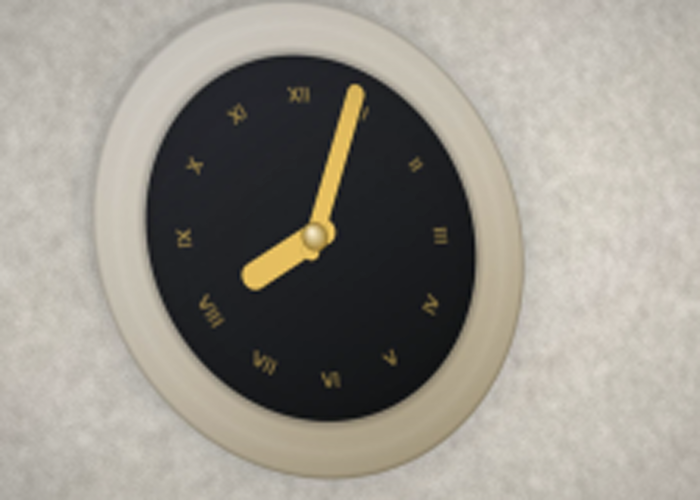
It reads h=8 m=4
